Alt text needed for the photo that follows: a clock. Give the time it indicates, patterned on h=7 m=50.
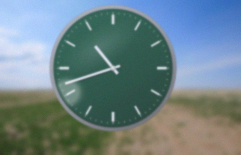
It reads h=10 m=42
